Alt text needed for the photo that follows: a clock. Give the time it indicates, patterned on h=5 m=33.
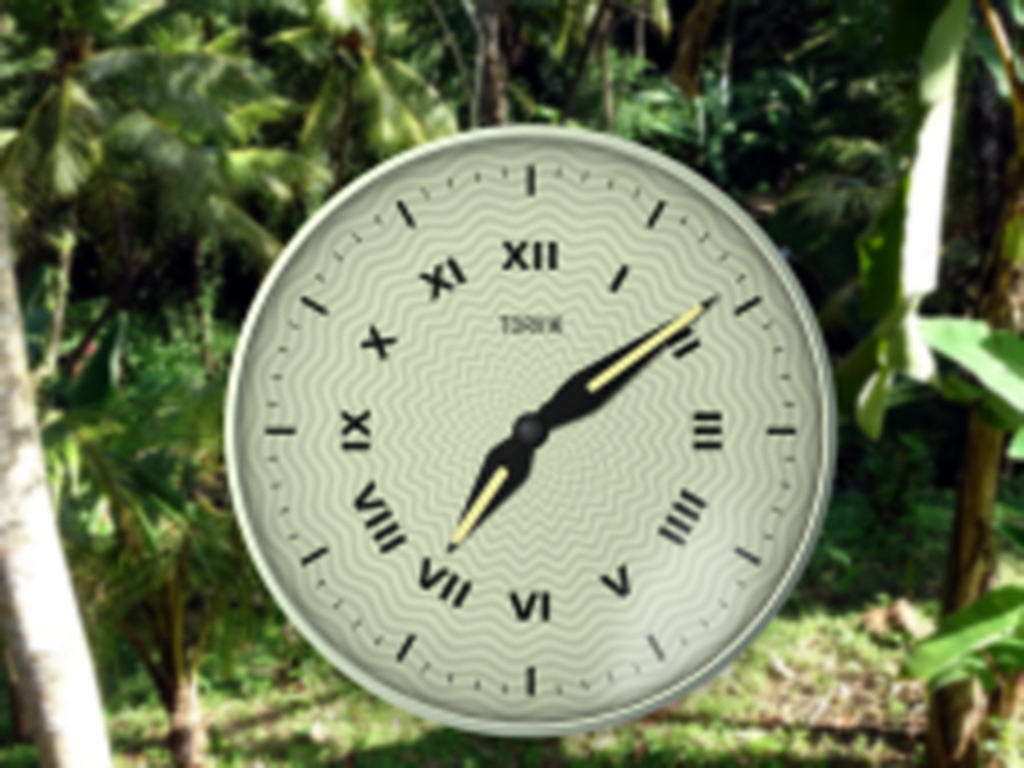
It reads h=7 m=9
